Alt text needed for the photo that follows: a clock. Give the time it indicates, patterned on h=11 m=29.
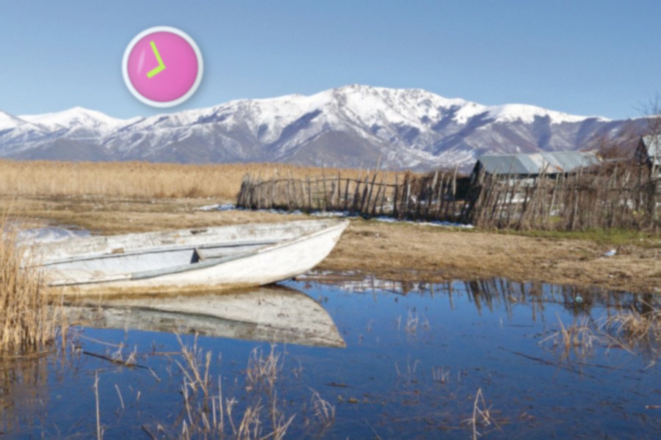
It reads h=7 m=56
